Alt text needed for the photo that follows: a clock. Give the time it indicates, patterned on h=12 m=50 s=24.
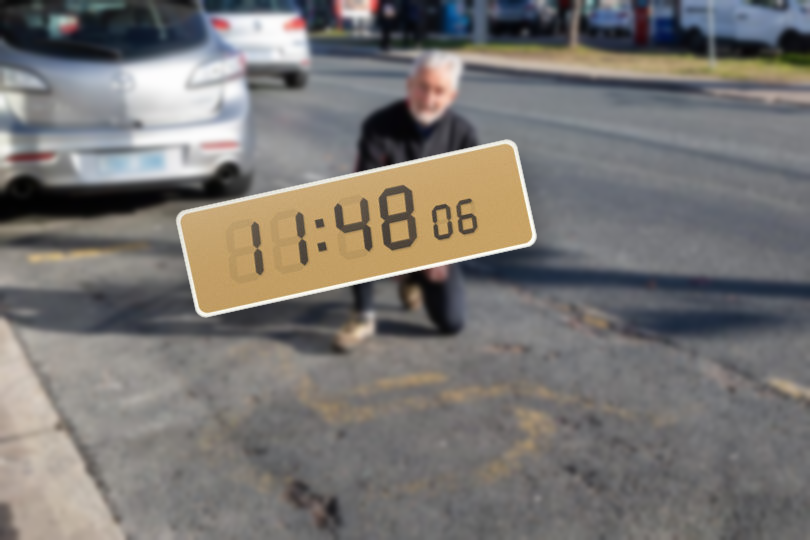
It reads h=11 m=48 s=6
